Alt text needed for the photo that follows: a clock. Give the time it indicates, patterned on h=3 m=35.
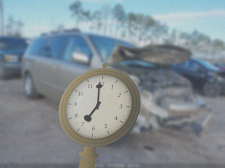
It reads h=6 m=59
